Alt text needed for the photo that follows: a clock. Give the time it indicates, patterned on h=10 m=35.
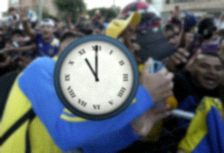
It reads h=11 m=0
